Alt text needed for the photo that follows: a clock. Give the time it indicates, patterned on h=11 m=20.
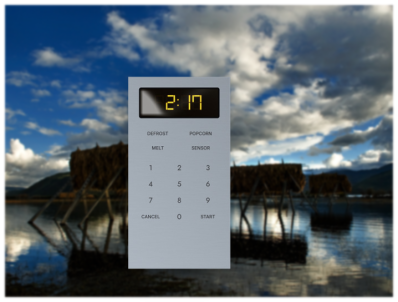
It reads h=2 m=17
